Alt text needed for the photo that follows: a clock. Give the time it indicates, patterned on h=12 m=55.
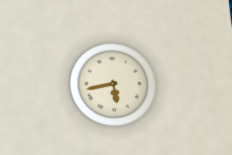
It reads h=5 m=43
